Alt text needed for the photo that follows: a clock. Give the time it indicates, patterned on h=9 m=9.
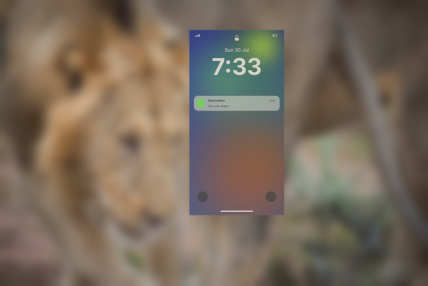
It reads h=7 m=33
